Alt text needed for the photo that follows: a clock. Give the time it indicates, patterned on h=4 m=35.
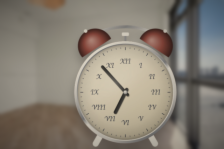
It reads h=6 m=53
